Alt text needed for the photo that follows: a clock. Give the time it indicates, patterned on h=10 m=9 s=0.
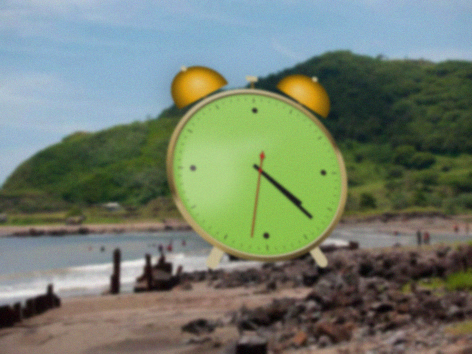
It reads h=4 m=22 s=32
